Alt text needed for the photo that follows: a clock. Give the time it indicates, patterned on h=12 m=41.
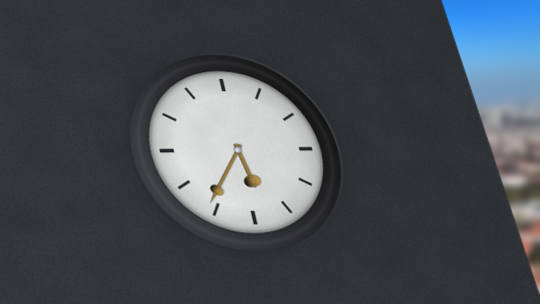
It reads h=5 m=36
